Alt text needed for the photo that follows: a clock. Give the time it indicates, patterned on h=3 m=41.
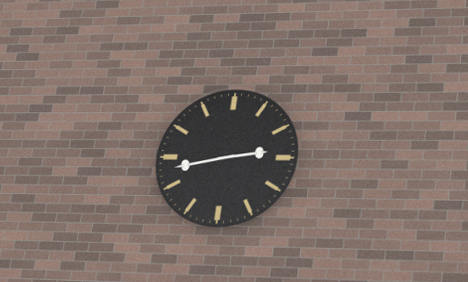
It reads h=2 m=43
